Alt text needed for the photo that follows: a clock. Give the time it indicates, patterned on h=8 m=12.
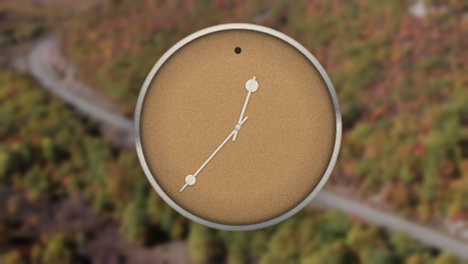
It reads h=12 m=37
